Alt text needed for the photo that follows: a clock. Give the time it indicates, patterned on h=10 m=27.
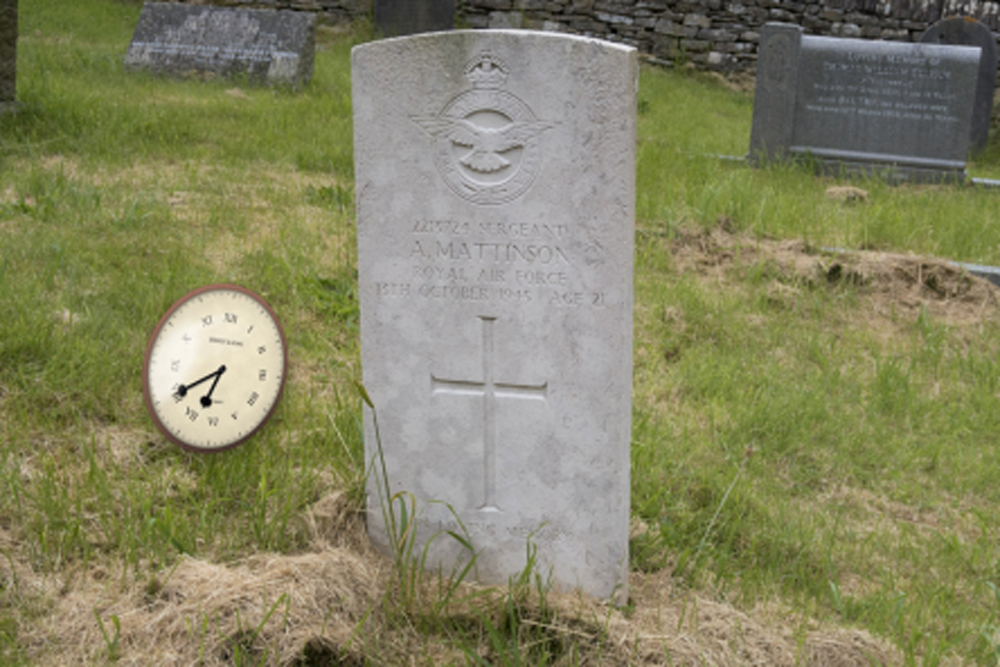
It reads h=6 m=40
